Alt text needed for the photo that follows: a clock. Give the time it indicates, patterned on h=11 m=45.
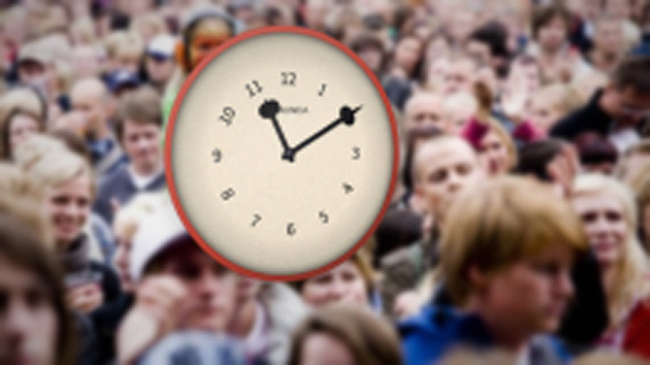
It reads h=11 m=10
